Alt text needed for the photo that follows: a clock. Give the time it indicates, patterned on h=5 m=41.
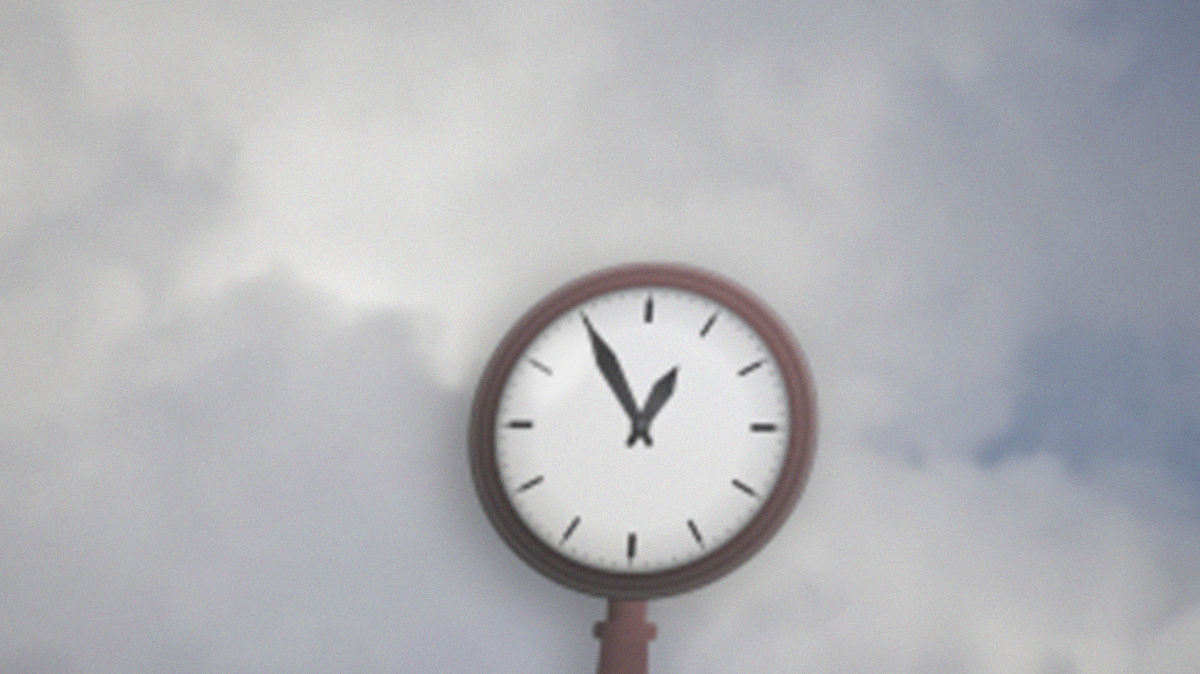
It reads h=12 m=55
